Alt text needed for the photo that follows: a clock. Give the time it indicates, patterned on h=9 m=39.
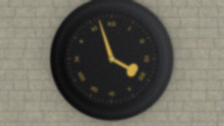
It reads h=3 m=57
